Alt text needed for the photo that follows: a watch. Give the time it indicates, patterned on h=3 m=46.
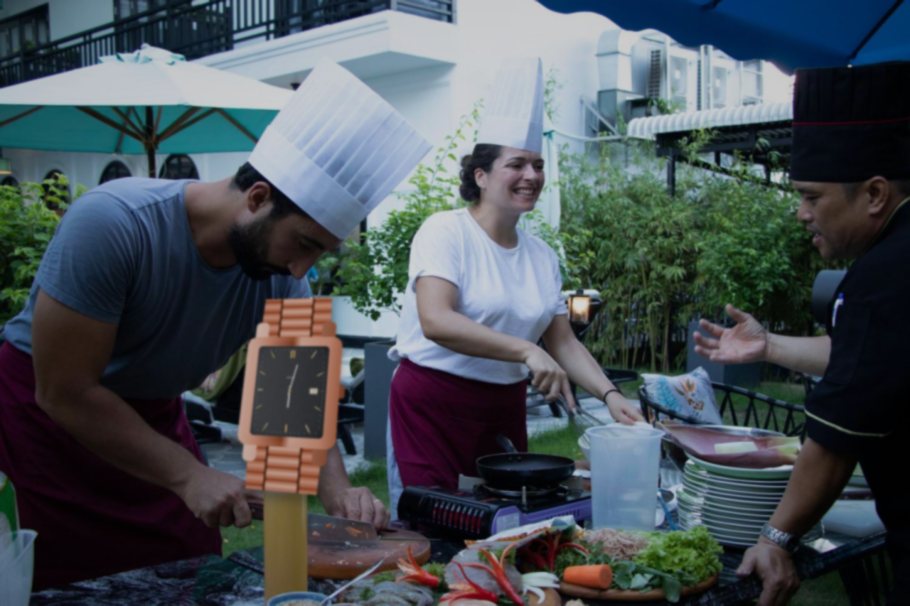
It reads h=6 m=2
